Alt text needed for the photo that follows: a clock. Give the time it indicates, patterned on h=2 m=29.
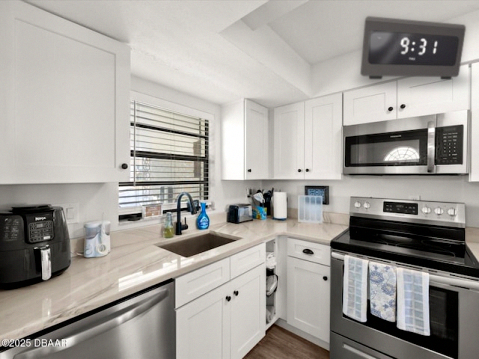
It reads h=9 m=31
